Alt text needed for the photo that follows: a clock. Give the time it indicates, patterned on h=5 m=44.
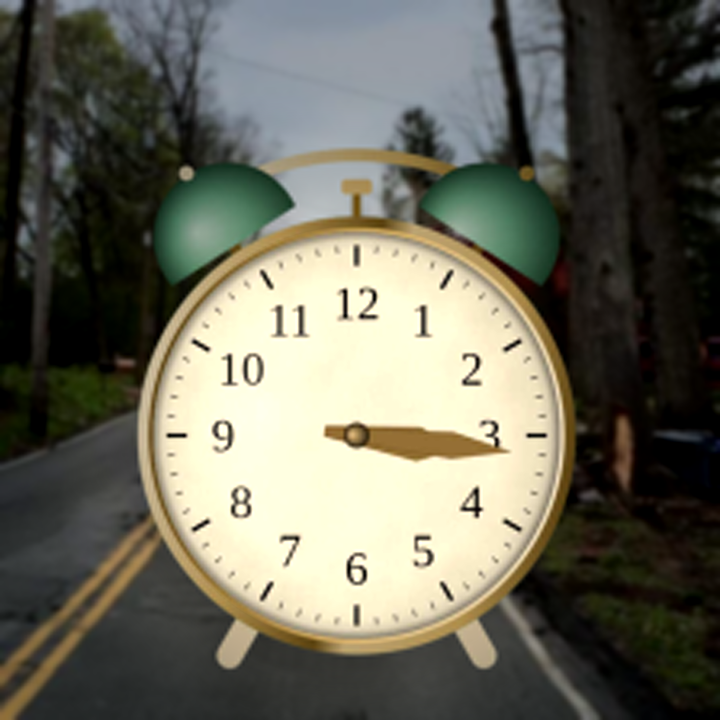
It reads h=3 m=16
